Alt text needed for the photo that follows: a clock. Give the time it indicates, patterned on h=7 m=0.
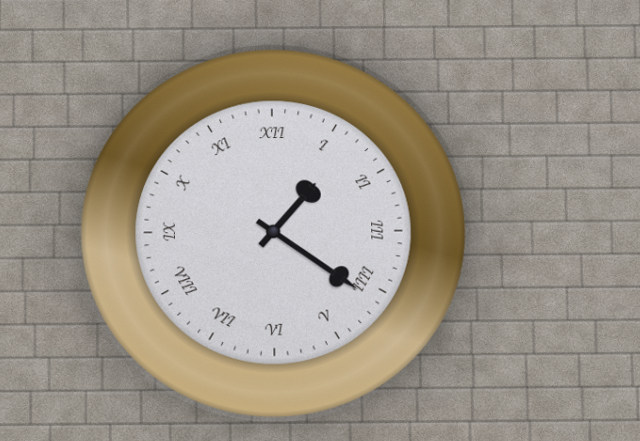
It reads h=1 m=21
